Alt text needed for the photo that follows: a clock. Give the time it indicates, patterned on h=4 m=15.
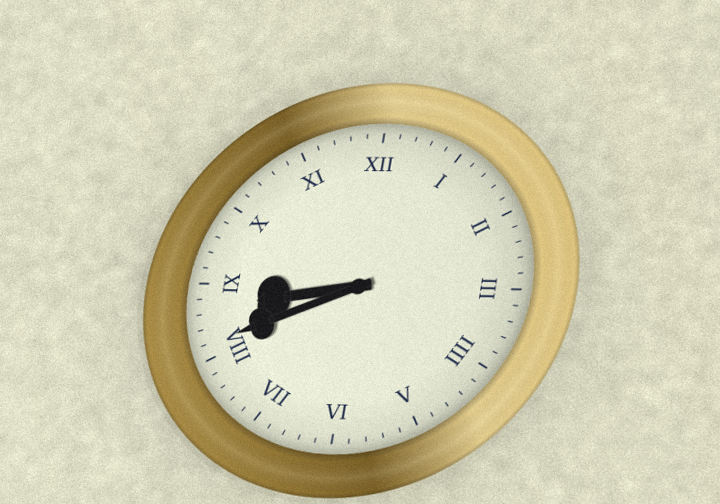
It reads h=8 m=41
